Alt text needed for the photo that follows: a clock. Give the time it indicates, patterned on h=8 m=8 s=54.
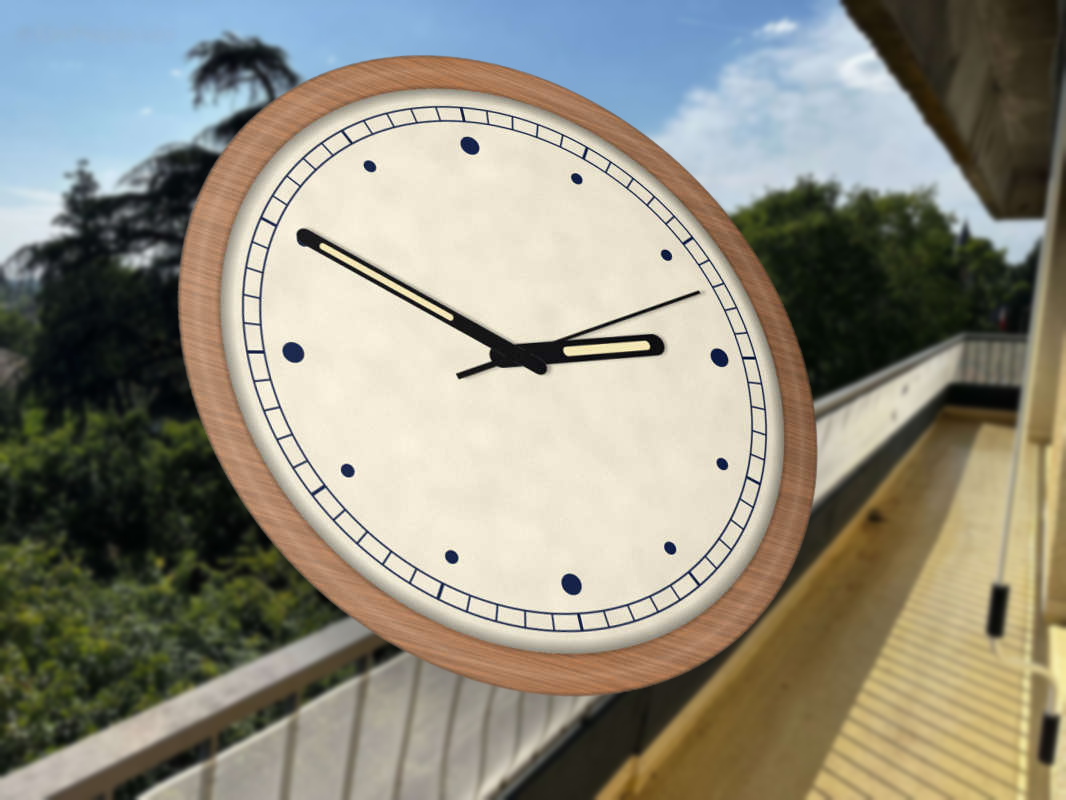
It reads h=2 m=50 s=12
